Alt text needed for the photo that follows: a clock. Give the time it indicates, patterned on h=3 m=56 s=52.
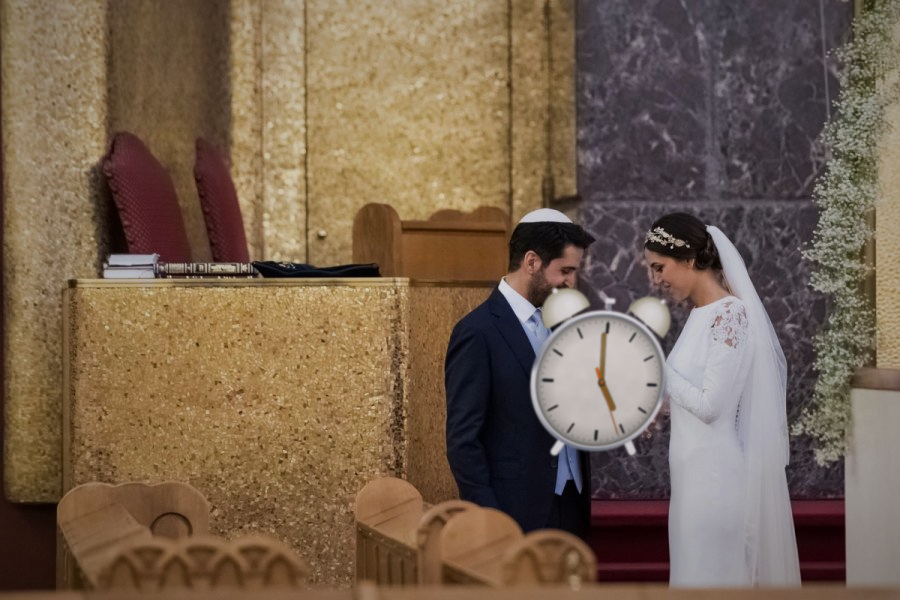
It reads h=4 m=59 s=26
